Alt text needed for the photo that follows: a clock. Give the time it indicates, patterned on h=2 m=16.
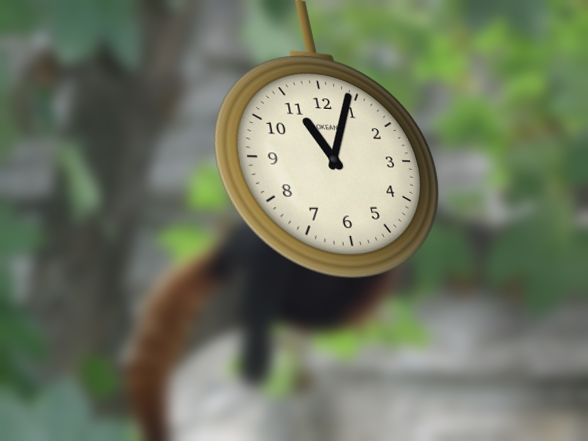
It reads h=11 m=4
